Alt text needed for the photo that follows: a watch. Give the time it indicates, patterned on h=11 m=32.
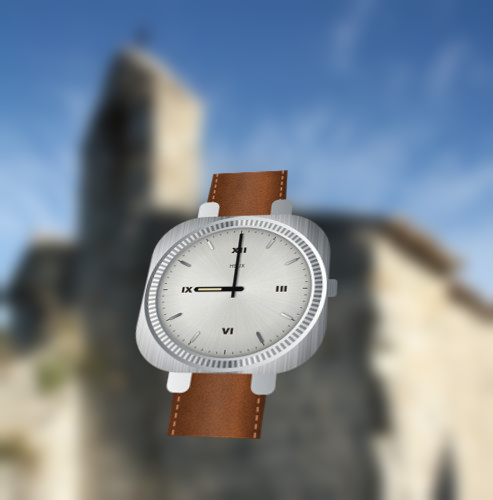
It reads h=9 m=0
